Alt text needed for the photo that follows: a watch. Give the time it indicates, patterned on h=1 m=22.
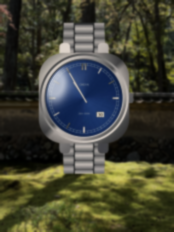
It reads h=10 m=55
